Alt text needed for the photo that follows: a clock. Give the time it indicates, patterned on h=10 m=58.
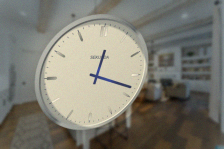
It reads h=12 m=18
